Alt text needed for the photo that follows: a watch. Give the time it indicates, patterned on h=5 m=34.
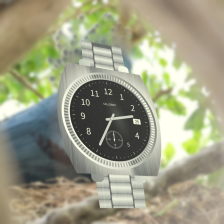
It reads h=2 m=35
